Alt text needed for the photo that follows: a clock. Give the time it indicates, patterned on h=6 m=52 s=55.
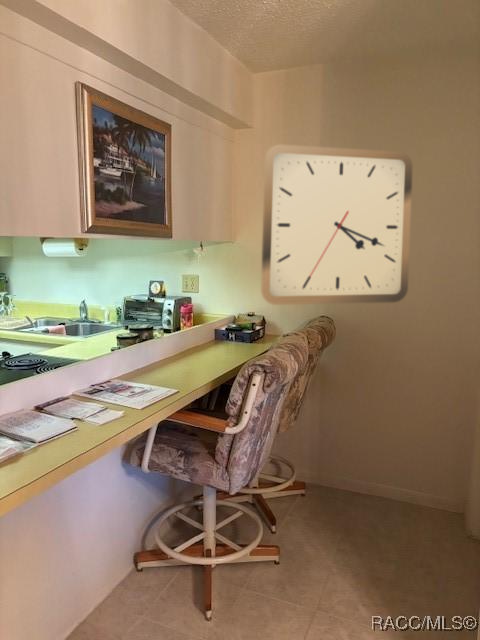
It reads h=4 m=18 s=35
